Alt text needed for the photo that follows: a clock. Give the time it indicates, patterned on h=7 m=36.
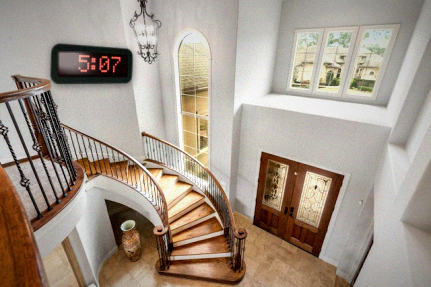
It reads h=5 m=7
